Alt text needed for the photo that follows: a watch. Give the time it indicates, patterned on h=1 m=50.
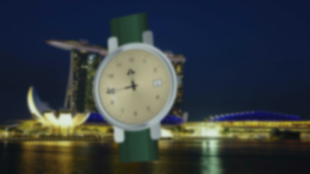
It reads h=11 m=44
